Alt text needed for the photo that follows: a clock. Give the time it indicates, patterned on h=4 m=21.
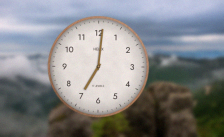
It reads h=7 m=1
